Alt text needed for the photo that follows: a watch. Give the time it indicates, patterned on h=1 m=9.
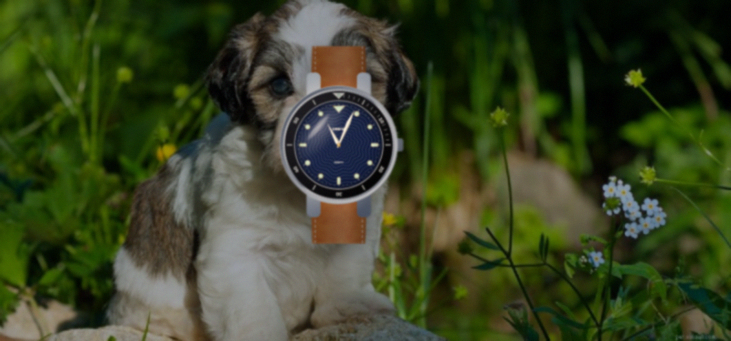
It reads h=11 m=4
